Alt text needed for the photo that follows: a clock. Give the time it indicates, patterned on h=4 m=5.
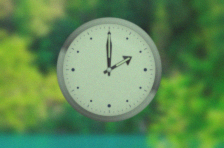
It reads h=2 m=0
